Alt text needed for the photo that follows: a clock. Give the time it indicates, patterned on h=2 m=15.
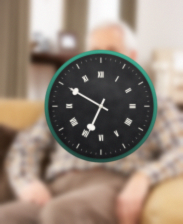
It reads h=6 m=50
